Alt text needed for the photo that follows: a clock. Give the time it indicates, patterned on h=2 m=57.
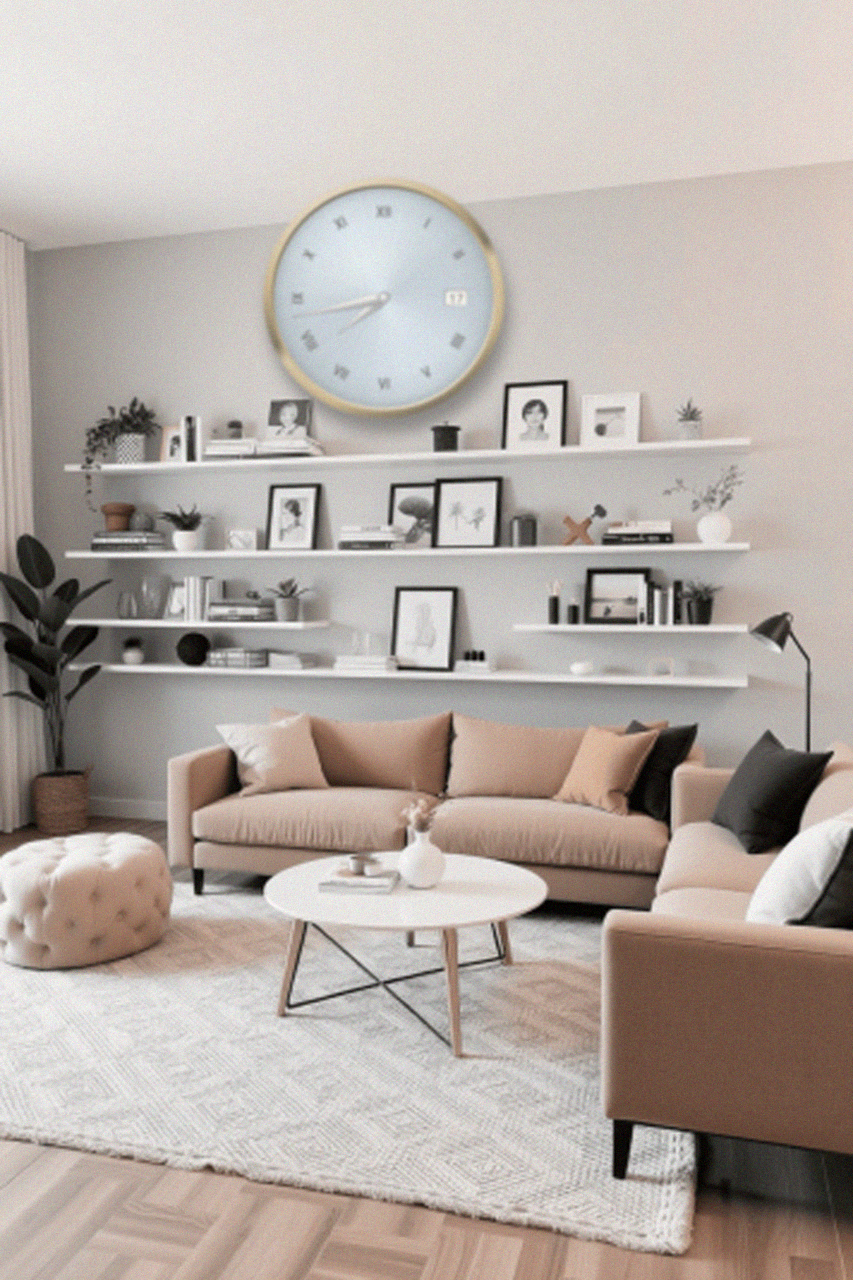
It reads h=7 m=43
